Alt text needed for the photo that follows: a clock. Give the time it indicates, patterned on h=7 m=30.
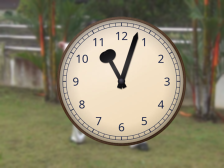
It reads h=11 m=3
